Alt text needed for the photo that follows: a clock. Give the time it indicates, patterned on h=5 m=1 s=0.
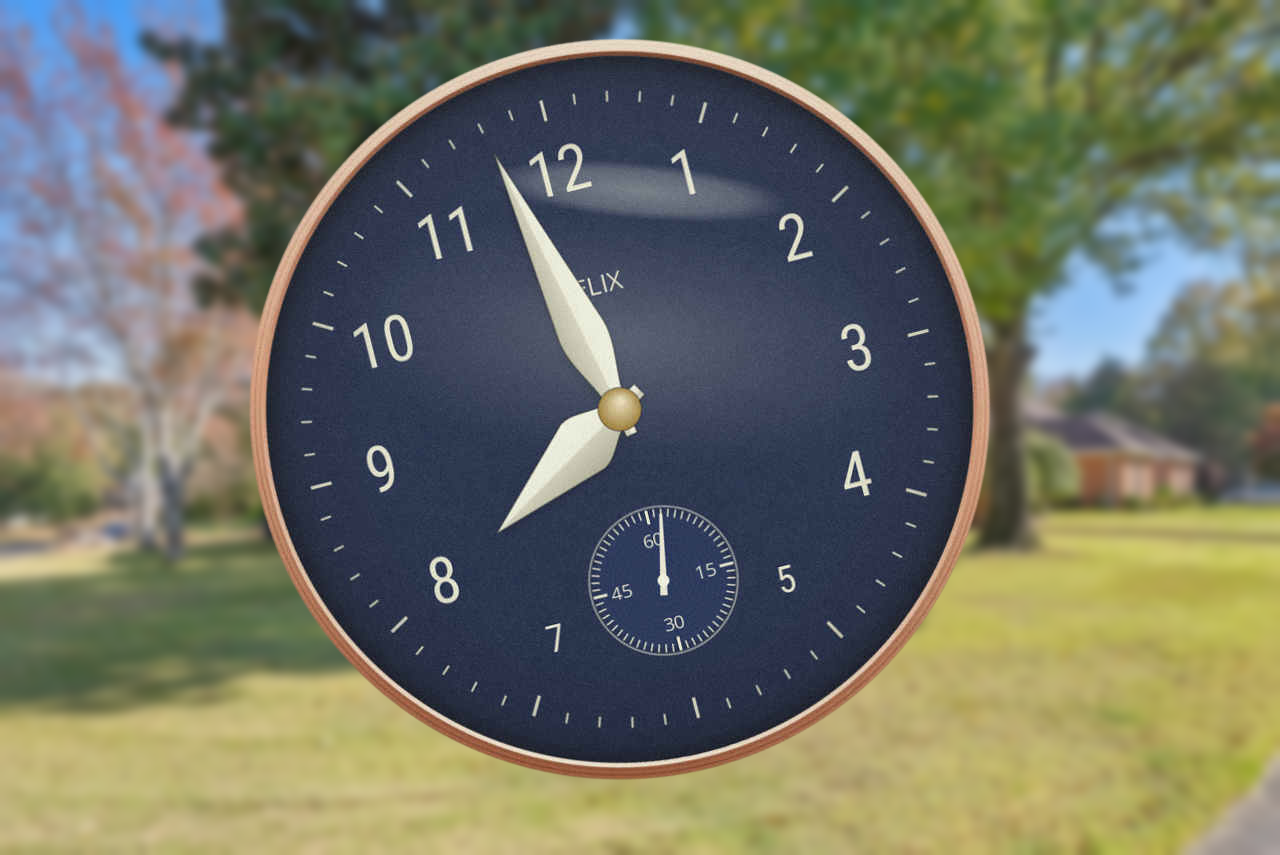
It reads h=7 m=58 s=2
